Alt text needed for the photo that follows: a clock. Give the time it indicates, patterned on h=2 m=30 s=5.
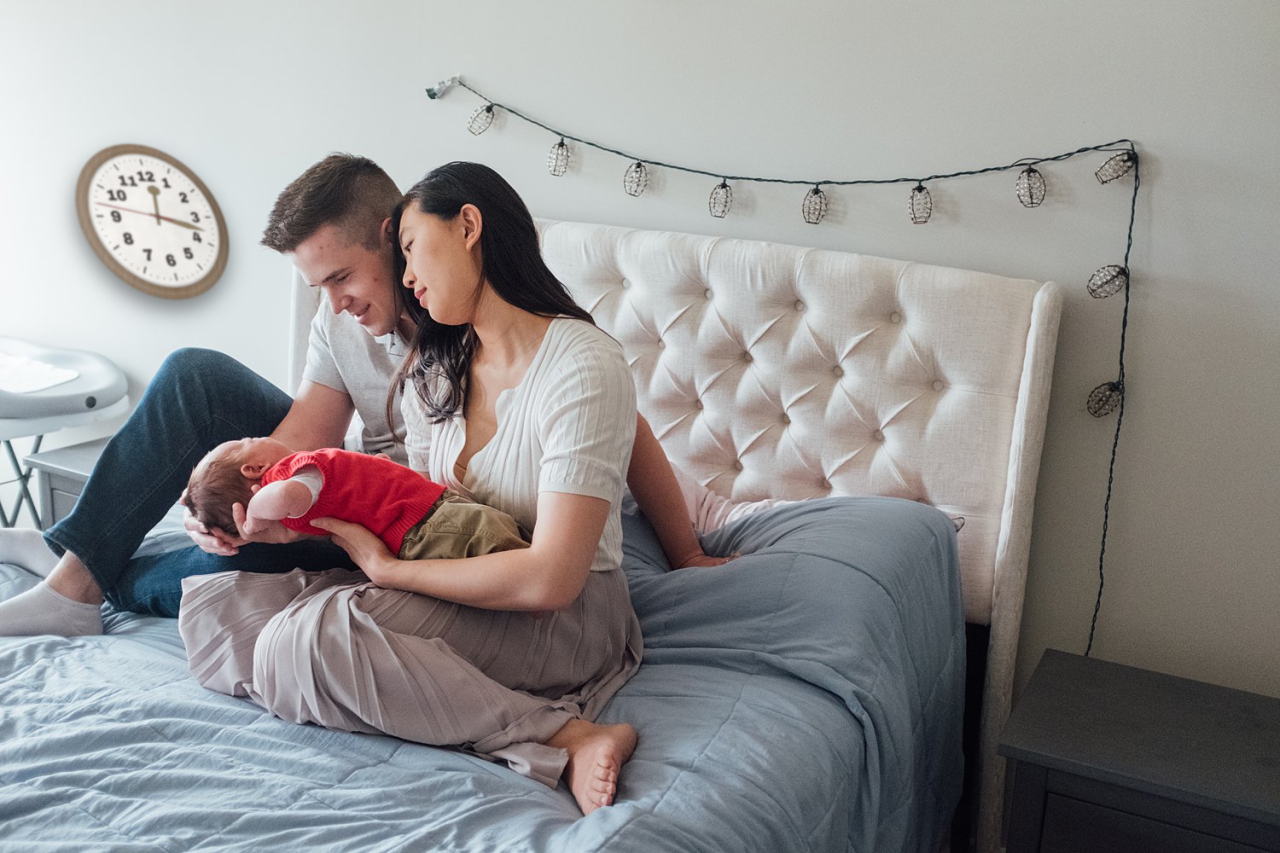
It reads h=12 m=17 s=47
